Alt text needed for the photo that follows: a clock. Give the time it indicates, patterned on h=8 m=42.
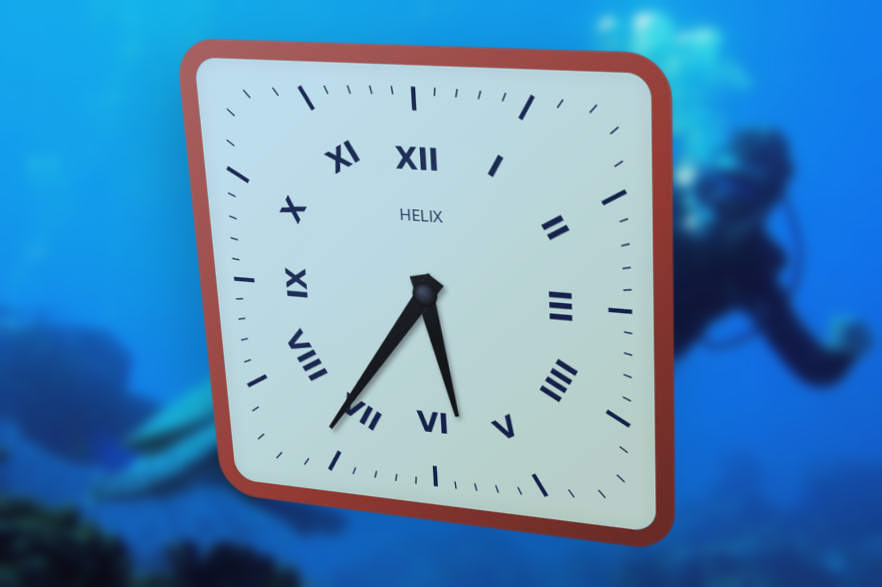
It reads h=5 m=36
